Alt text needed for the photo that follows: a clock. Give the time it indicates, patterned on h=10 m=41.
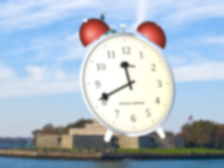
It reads h=11 m=41
